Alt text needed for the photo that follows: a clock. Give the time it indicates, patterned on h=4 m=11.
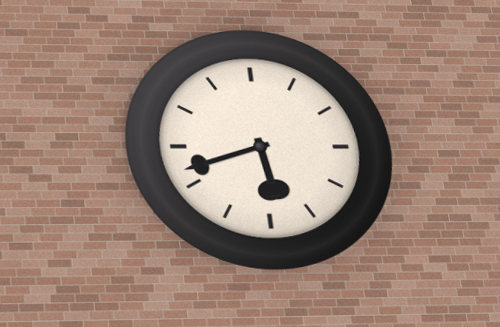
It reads h=5 m=42
